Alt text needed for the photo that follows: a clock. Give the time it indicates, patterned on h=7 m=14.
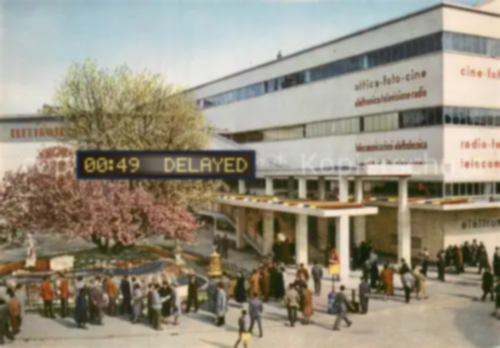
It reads h=0 m=49
